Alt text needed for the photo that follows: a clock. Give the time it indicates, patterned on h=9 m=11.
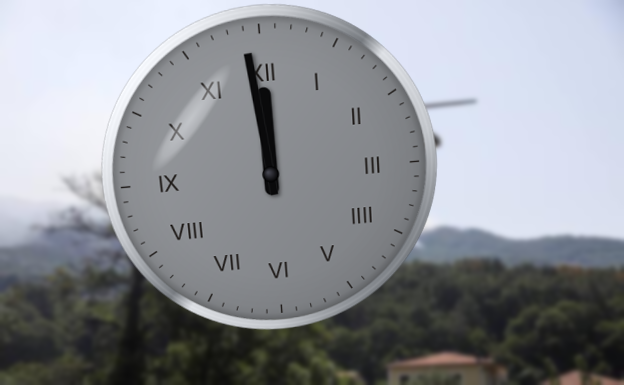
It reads h=11 m=59
